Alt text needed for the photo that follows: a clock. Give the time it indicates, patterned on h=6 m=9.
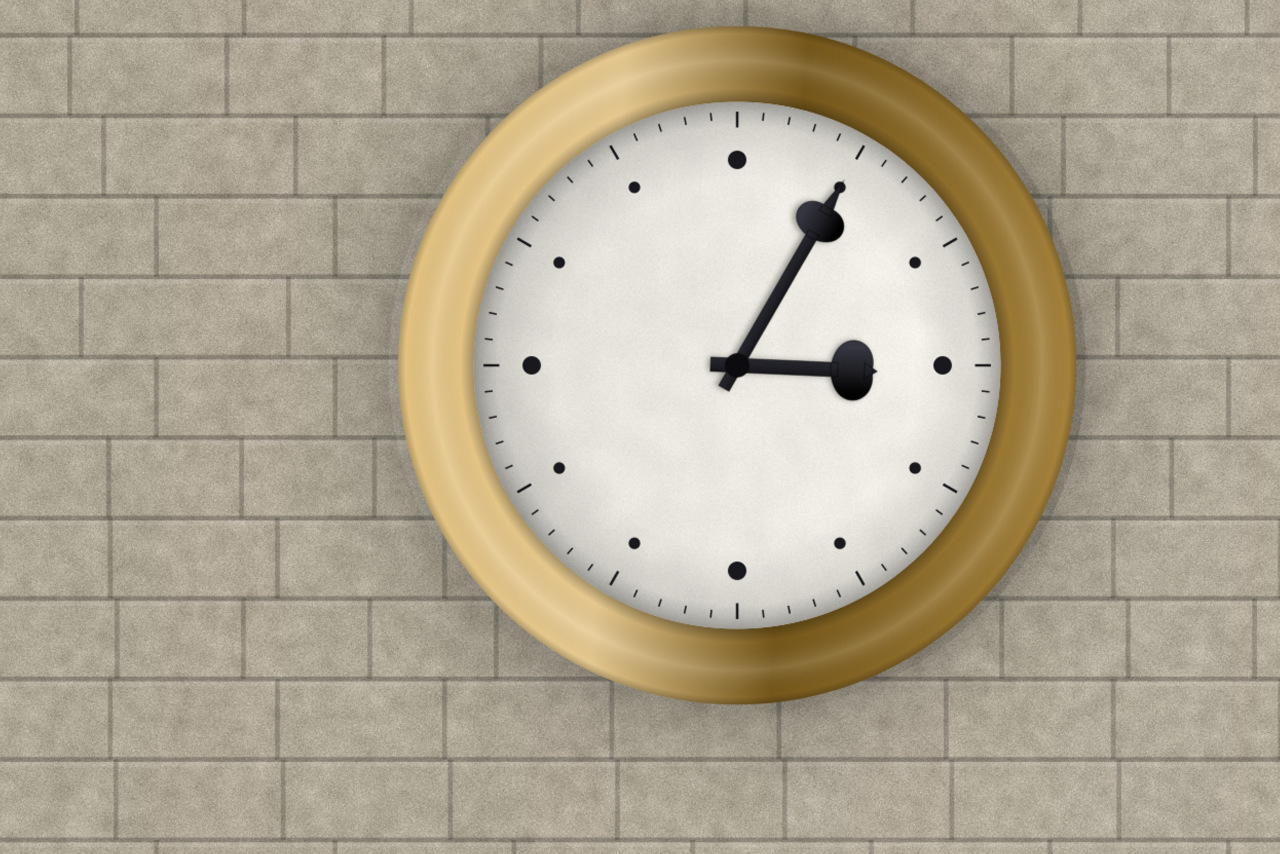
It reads h=3 m=5
